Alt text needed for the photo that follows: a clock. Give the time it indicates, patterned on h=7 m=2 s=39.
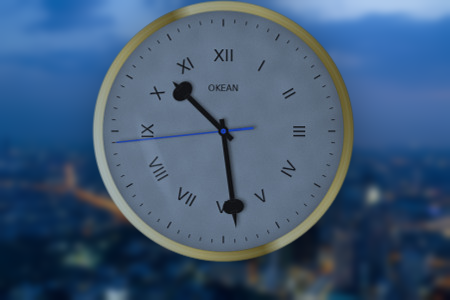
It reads h=10 m=28 s=44
